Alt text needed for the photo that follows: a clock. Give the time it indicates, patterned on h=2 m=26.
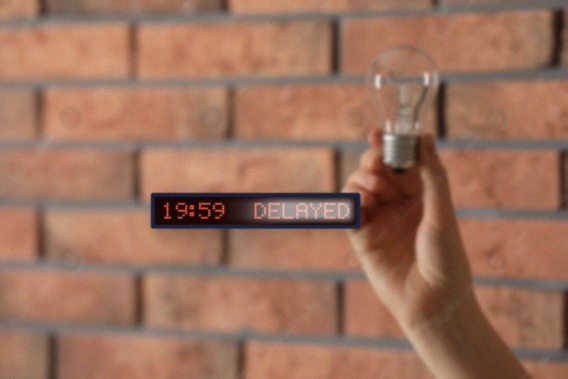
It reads h=19 m=59
